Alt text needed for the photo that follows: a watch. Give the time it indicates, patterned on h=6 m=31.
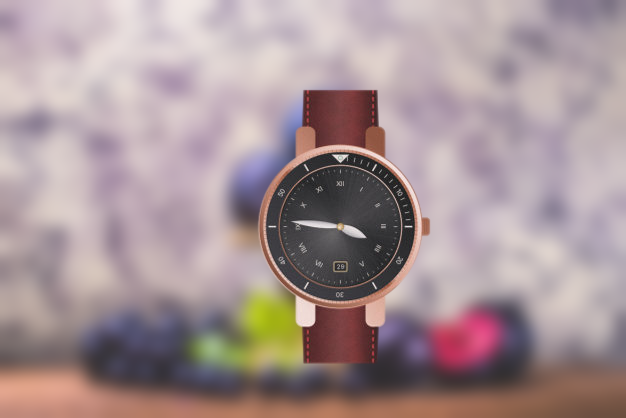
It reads h=3 m=46
